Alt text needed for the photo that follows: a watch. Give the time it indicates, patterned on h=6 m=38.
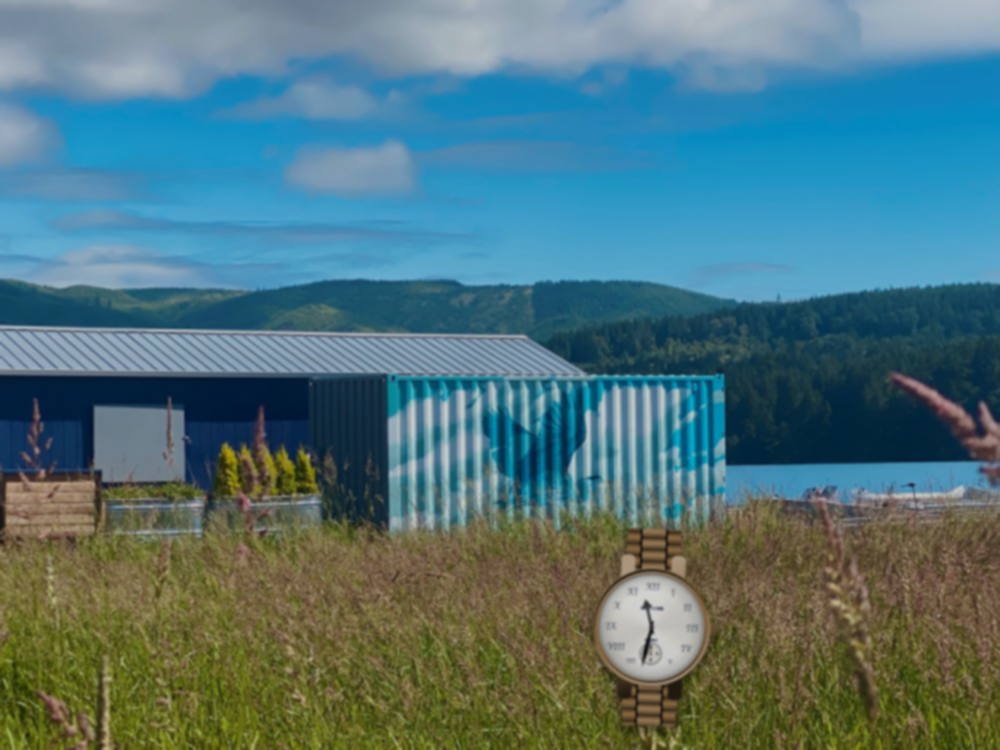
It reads h=11 m=32
